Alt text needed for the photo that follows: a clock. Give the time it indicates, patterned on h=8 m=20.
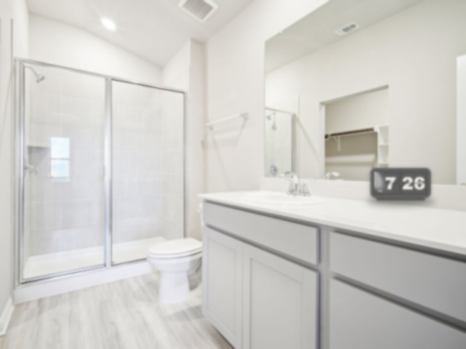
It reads h=7 m=26
